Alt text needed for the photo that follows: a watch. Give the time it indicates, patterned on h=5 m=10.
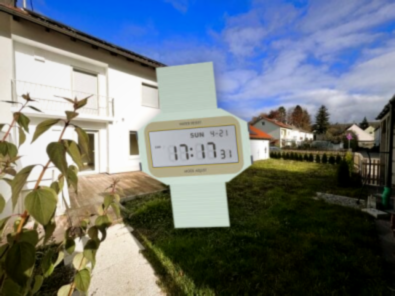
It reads h=17 m=17
